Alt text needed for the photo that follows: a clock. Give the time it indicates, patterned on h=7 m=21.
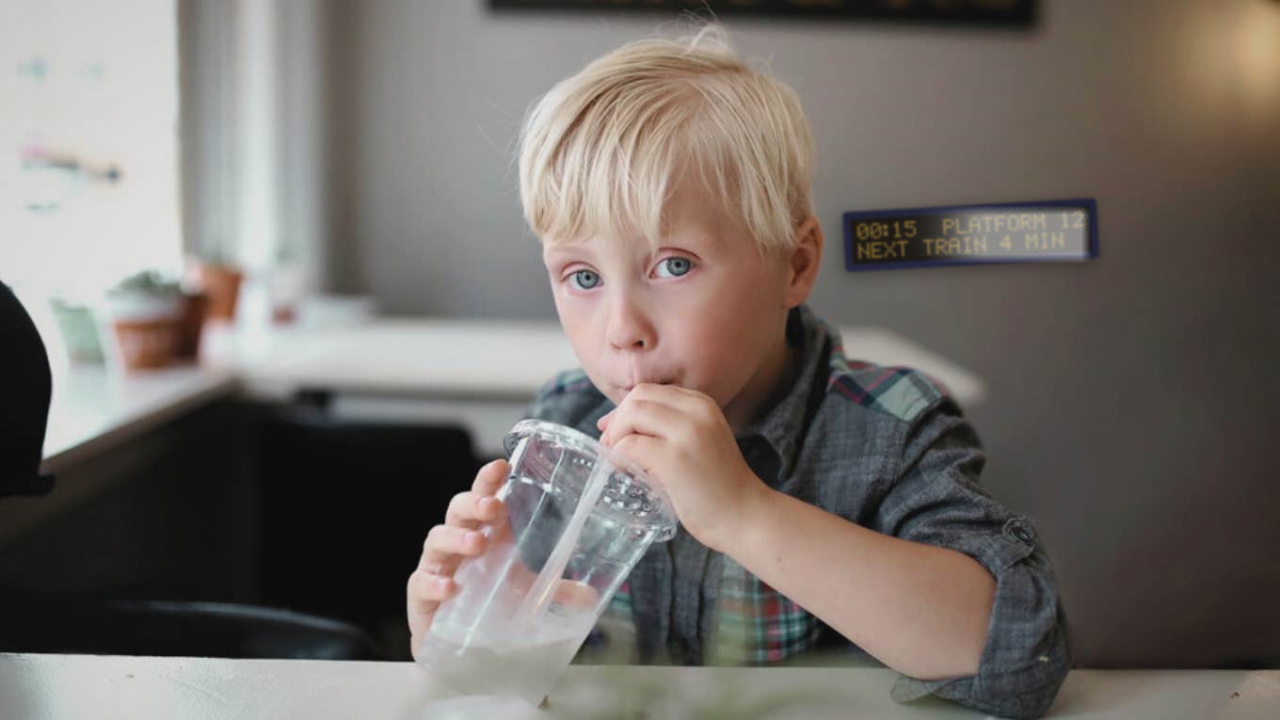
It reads h=0 m=15
